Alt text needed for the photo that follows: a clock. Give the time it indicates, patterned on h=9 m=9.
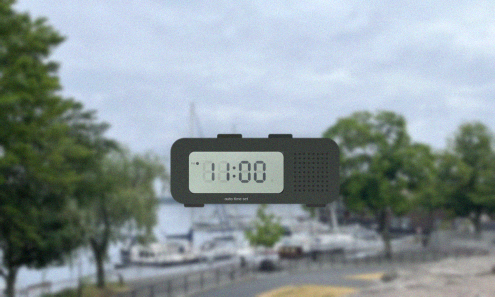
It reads h=11 m=0
